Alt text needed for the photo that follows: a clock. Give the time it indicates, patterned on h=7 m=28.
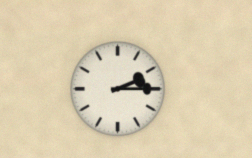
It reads h=2 m=15
